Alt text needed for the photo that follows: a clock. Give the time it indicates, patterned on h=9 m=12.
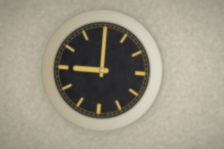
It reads h=9 m=0
